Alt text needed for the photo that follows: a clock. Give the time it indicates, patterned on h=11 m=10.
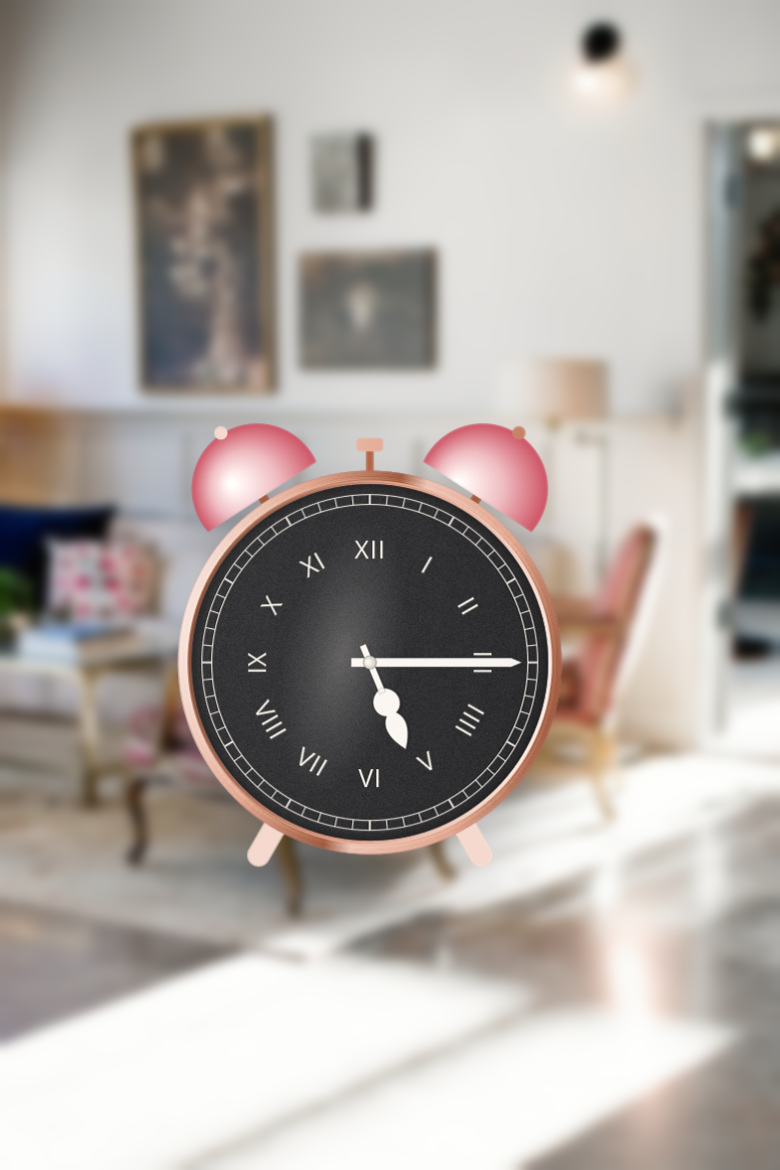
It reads h=5 m=15
